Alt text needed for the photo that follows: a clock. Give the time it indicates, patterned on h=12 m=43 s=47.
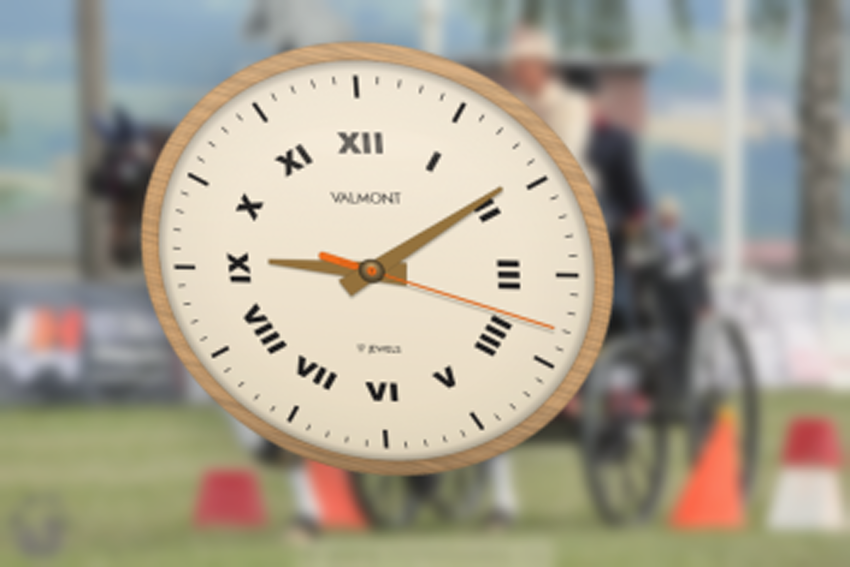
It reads h=9 m=9 s=18
